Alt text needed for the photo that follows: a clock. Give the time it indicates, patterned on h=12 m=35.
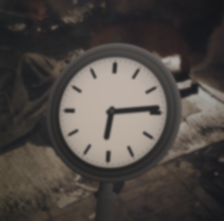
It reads h=6 m=14
